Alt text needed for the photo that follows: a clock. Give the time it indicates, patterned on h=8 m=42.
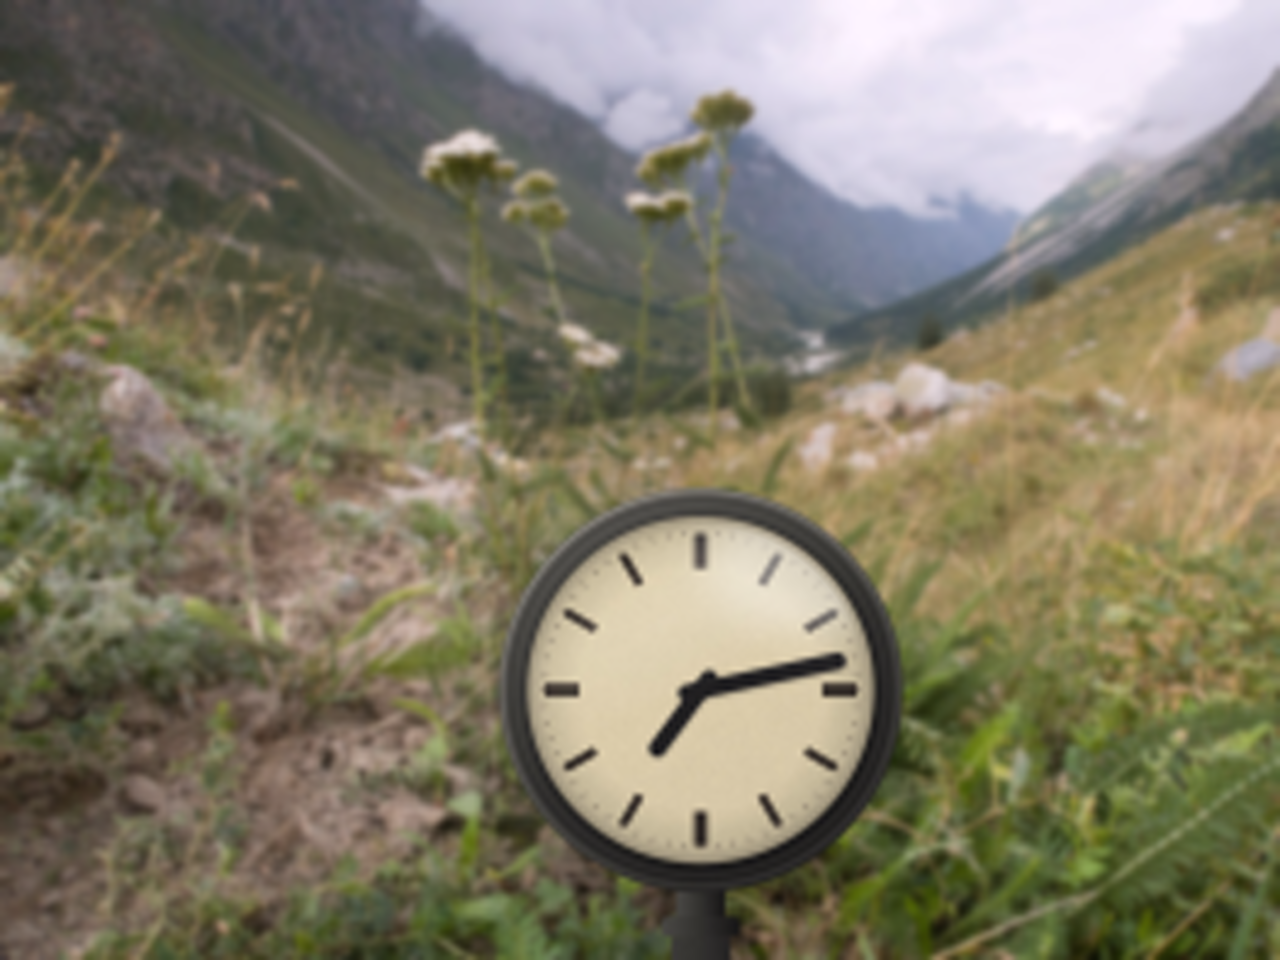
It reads h=7 m=13
